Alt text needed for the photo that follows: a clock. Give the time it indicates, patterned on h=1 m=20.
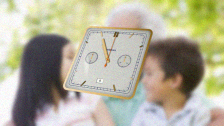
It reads h=10 m=55
